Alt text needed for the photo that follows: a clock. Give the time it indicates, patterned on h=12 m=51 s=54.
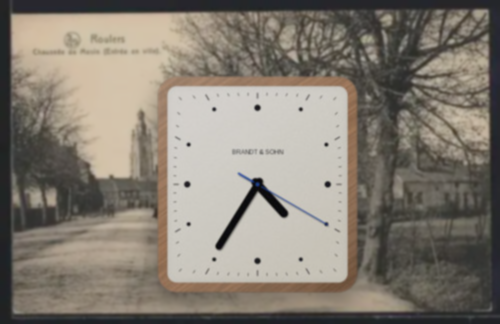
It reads h=4 m=35 s=20
